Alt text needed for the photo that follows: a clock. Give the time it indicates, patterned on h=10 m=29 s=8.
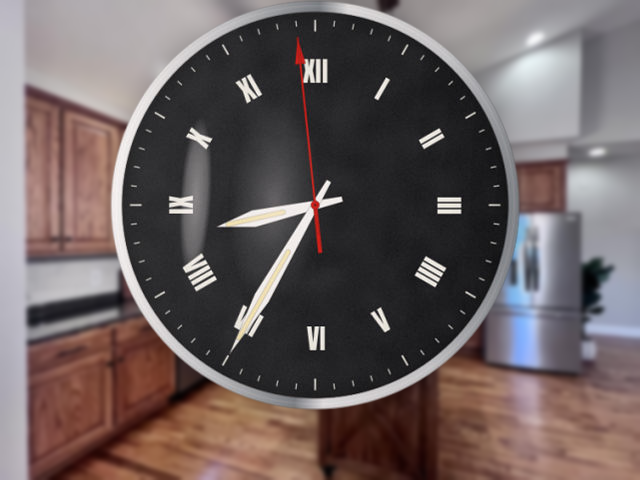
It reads h=8 m=34 s=59
